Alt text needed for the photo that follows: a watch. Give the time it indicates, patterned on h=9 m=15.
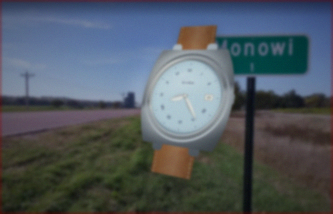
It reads h=8 m=24
